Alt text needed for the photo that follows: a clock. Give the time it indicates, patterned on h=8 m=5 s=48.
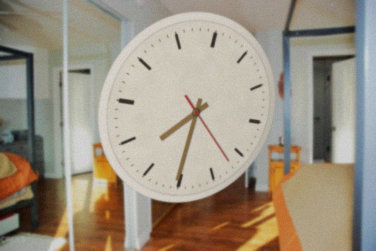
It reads h=7 m=30 s=22
